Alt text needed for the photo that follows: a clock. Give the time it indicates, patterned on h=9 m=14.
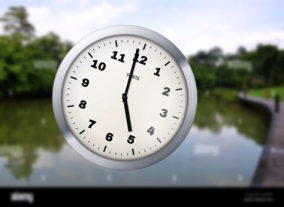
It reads h=4 m=59
